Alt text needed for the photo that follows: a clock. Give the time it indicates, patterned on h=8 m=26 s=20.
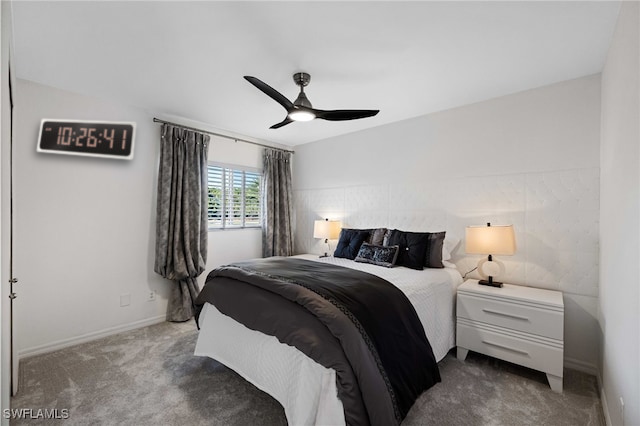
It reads h=10 m=26 s=41
